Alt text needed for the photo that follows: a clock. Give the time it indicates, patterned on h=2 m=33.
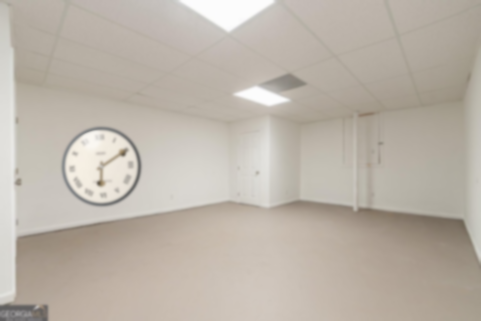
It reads h=6 m=10
